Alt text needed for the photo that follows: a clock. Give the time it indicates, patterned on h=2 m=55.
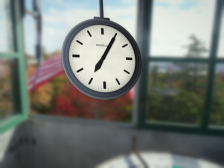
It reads h=7 m=5
